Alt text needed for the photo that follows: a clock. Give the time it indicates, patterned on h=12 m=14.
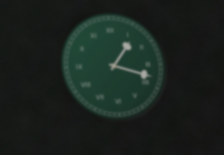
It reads h=1 m=18
